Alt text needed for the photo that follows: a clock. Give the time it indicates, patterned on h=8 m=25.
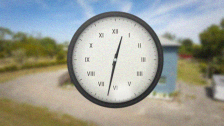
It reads h=12 m=32
